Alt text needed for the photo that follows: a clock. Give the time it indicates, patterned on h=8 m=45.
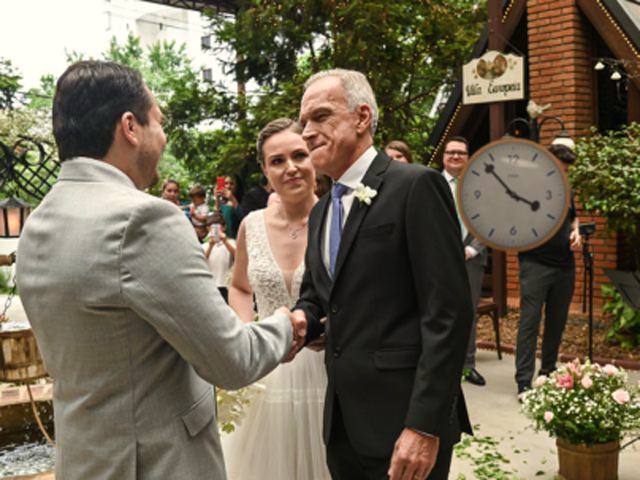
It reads h=3 m=53
